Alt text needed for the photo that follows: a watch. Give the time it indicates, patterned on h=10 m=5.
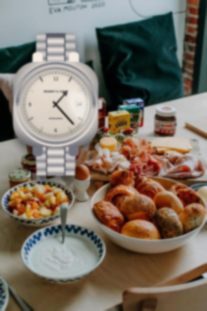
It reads h=1 m=23
